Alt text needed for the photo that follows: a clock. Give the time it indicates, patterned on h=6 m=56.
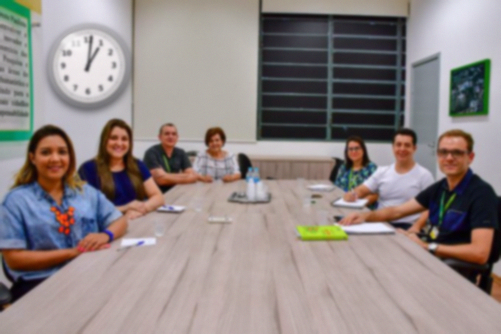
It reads h=1 m=1
